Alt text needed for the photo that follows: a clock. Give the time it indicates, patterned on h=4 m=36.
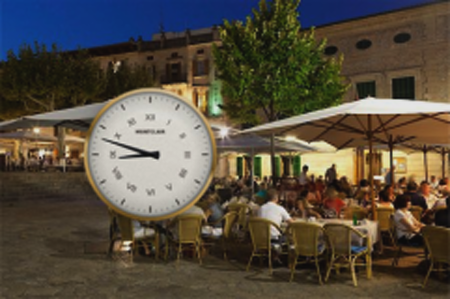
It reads h=8 m=48
